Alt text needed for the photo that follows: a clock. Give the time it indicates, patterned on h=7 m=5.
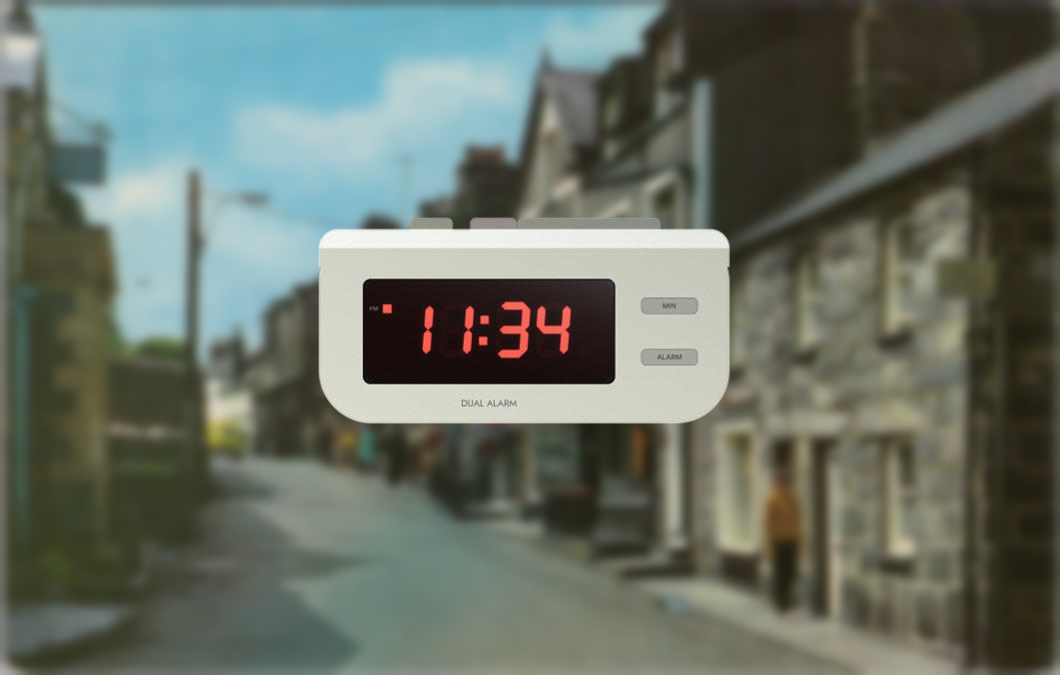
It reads h=11 m=34
